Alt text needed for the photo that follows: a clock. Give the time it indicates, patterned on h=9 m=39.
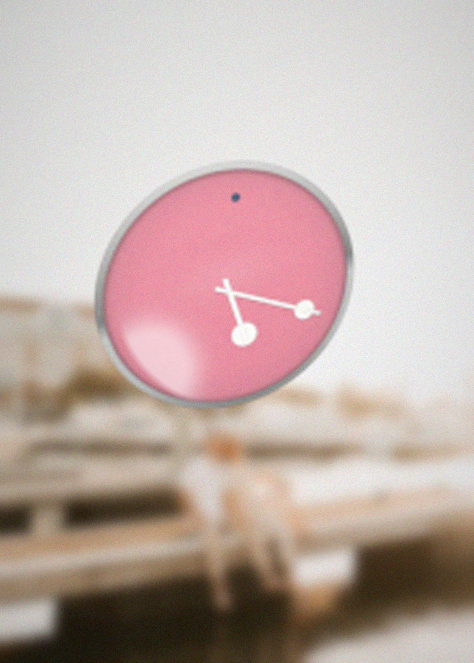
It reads h=5 m=18
